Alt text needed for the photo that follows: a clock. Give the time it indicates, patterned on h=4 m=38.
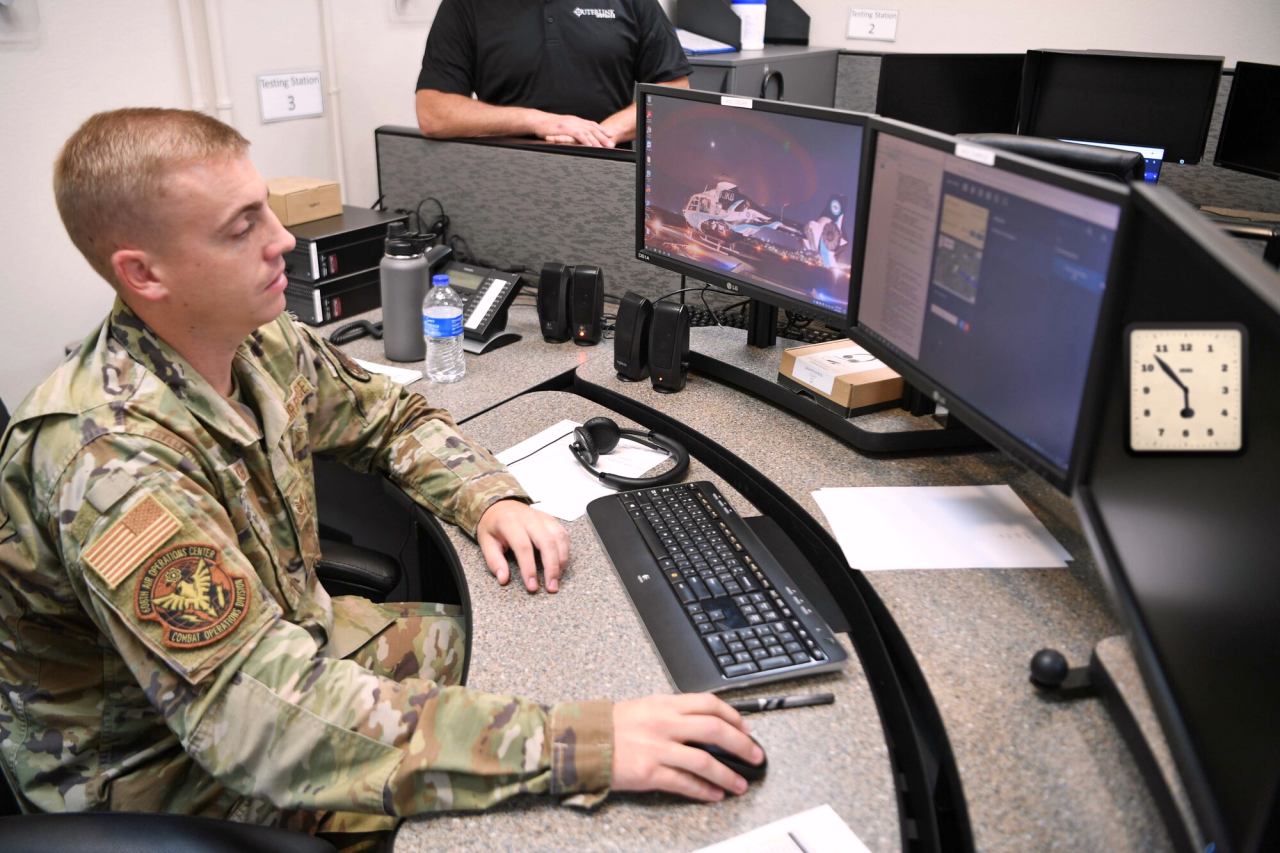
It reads h=5 m=53
